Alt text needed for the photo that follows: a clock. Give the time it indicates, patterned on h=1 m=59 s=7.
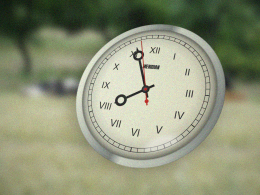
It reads h=7 m=55 s=57
